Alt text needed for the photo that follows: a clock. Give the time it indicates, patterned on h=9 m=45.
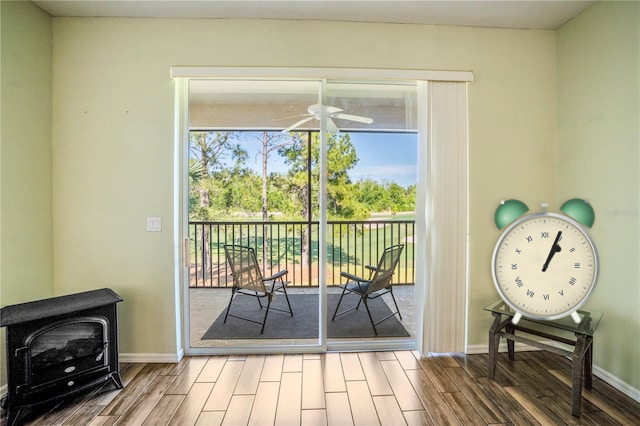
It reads h=1 m=4
